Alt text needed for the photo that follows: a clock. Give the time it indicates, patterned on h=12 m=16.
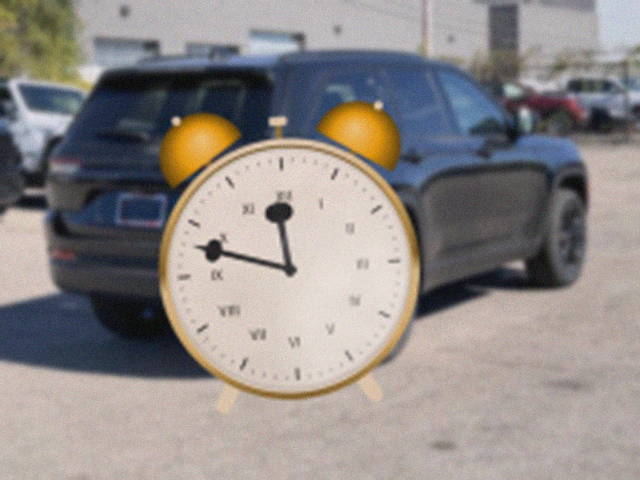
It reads h=11 m=48
